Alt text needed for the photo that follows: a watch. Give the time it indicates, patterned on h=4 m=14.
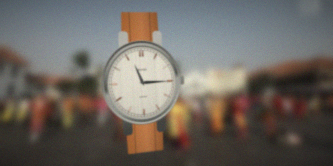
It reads h=11 m=15
